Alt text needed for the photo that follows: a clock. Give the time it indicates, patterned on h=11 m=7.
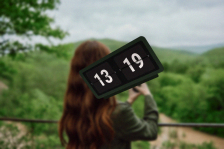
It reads h=13 m=19
